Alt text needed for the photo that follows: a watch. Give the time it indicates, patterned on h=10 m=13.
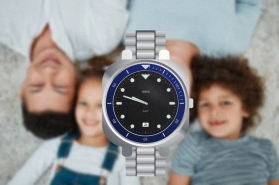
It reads h=9 m=48
